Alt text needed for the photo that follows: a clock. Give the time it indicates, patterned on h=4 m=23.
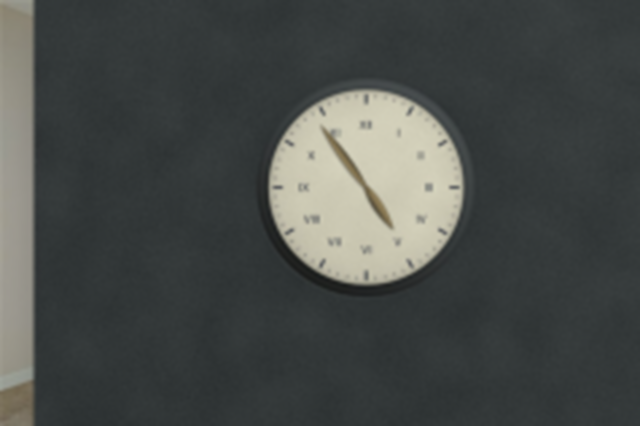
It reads h=4 m=54
